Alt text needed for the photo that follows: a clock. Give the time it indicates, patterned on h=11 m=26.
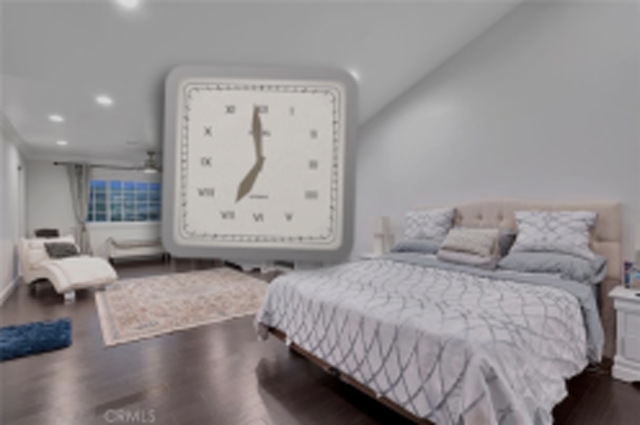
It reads h=6 m=59
